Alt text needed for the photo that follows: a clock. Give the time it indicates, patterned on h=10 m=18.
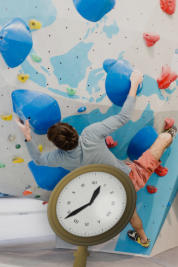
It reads h=12 m=39
